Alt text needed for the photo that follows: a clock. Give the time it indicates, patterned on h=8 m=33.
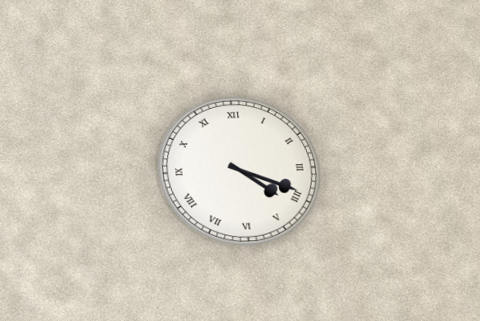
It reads h=4 m=19
